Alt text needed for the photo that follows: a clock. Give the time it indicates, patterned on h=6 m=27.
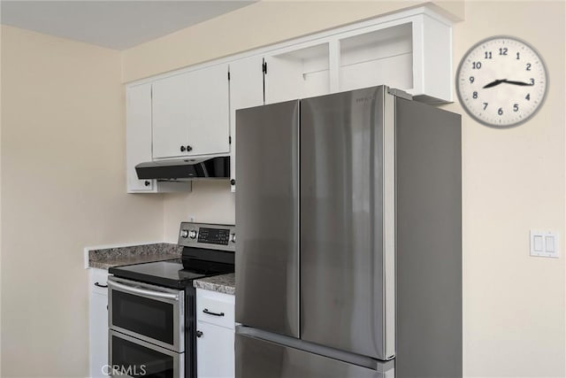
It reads h=8 m=16
